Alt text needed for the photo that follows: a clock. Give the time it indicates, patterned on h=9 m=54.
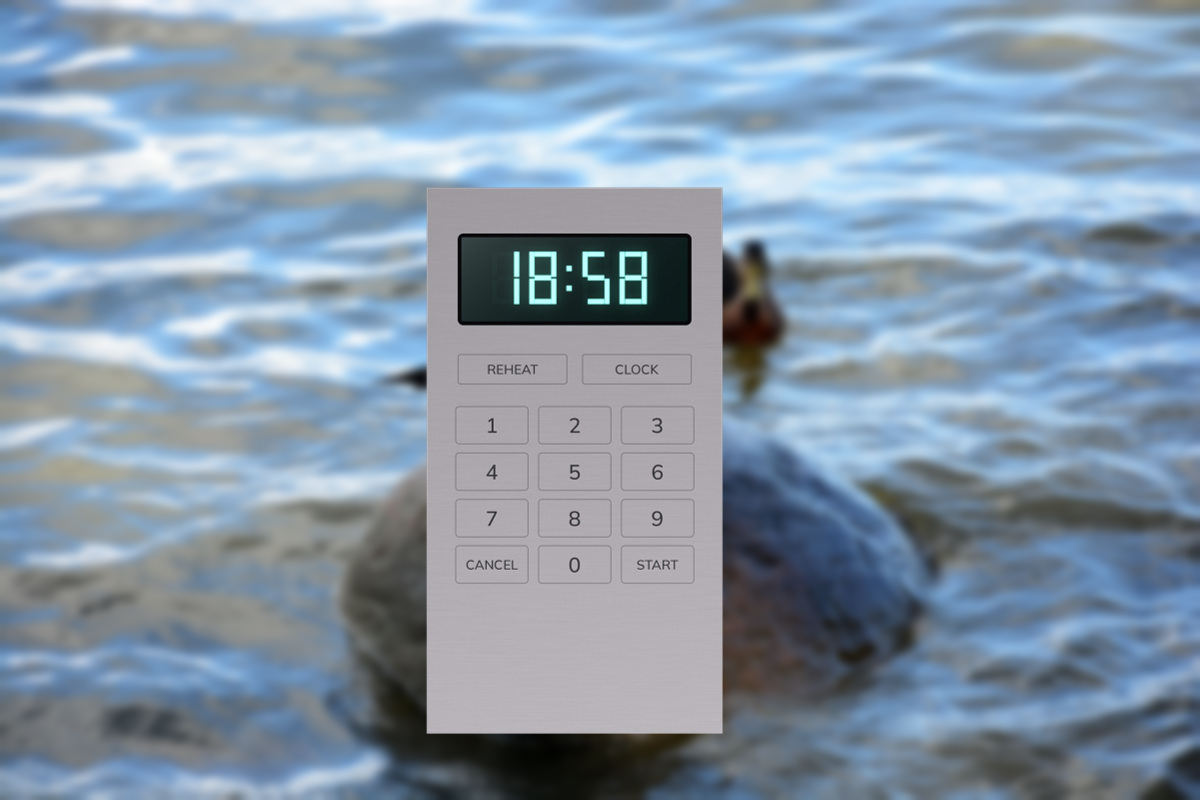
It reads h=18 m=58
